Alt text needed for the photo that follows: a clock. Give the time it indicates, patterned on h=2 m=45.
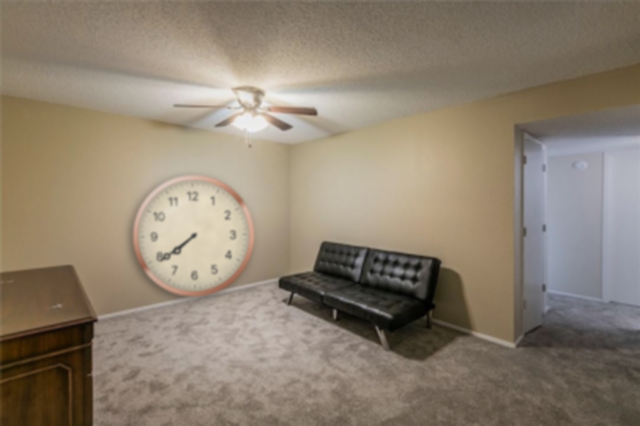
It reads h=7 m=39
